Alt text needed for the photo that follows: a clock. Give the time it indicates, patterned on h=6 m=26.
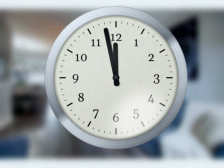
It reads h=11 m=58
